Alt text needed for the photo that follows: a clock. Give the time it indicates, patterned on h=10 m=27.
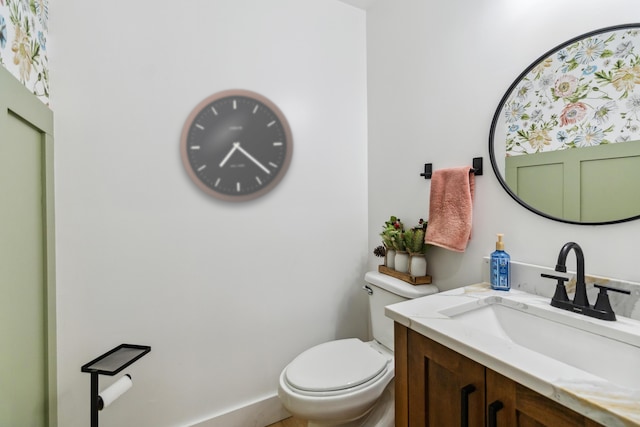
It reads h=7 m=22
